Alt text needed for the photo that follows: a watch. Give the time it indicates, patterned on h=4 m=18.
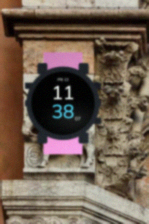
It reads h=11 m=38
